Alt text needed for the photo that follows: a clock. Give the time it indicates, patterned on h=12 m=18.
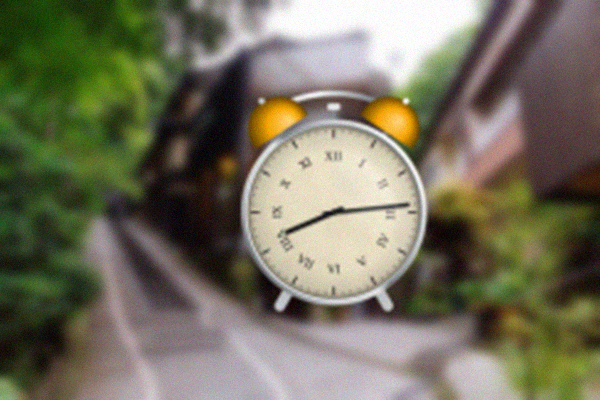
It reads h=8 m=14
